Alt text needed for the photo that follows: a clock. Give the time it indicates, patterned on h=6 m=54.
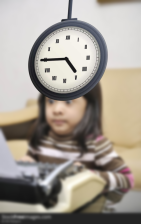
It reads h=4 m=45
